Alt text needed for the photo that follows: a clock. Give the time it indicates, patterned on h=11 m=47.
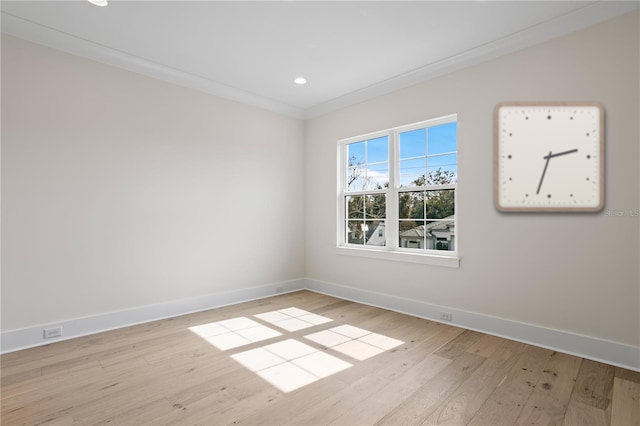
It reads h=2 m=33
